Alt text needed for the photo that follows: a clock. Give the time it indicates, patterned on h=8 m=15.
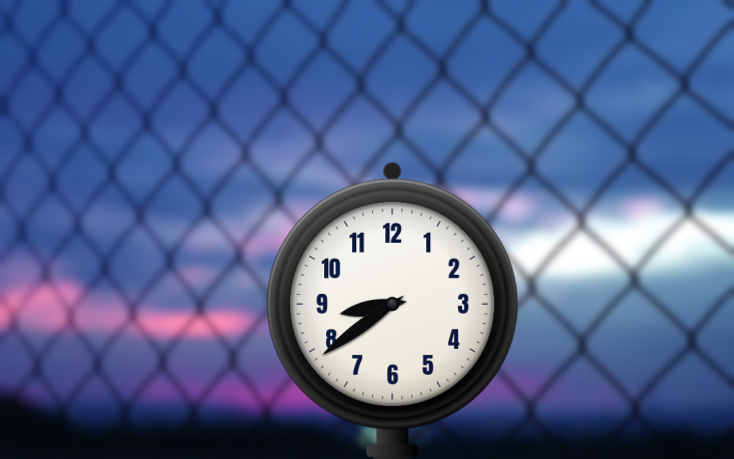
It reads h=8 m=39
